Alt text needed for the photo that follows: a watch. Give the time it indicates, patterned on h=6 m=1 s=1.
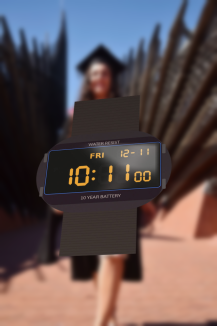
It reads h=10 m=11 s=0
